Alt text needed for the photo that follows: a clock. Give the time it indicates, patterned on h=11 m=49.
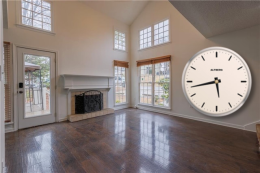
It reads h=5 m=43
